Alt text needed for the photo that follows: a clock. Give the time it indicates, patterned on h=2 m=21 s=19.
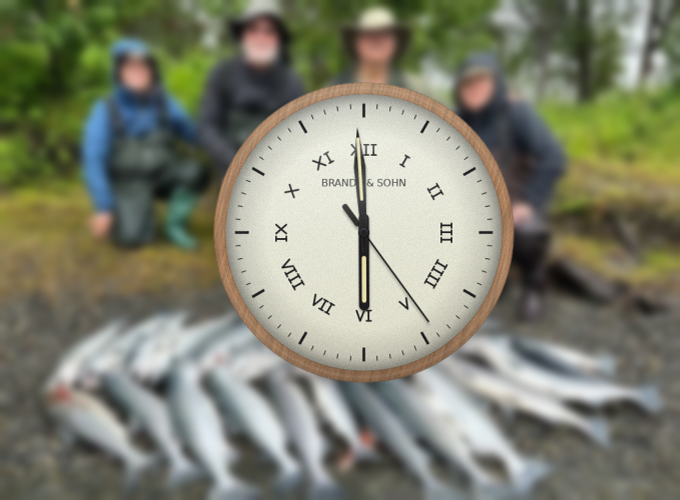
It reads h=5 m=59 s=24
